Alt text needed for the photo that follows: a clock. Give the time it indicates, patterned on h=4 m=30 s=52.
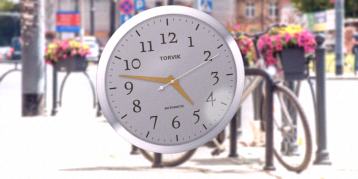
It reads h=4 m=47 s=11
